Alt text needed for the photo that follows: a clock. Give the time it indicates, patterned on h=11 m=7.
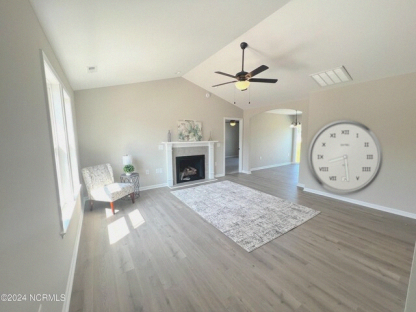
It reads h=8 m=29
